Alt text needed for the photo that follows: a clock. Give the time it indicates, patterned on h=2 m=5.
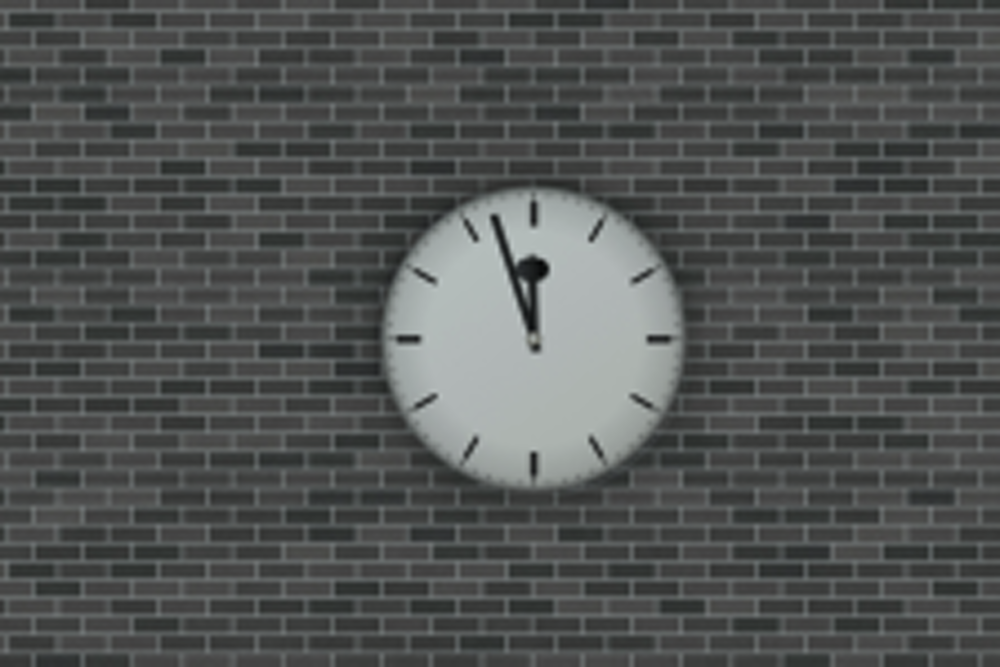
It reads h=11 m=57
